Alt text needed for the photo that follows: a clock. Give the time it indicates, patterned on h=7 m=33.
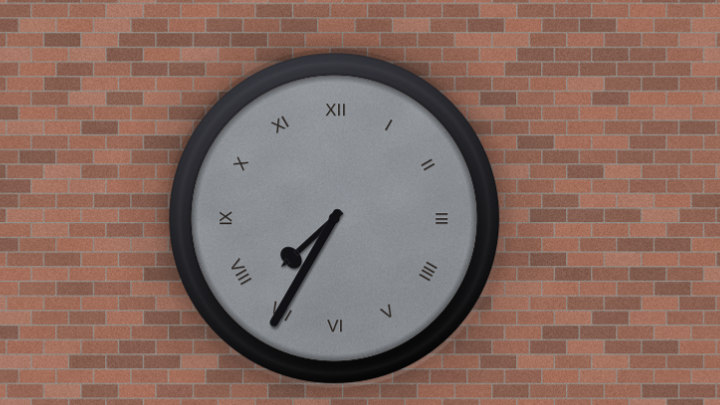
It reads h=7 m=35
